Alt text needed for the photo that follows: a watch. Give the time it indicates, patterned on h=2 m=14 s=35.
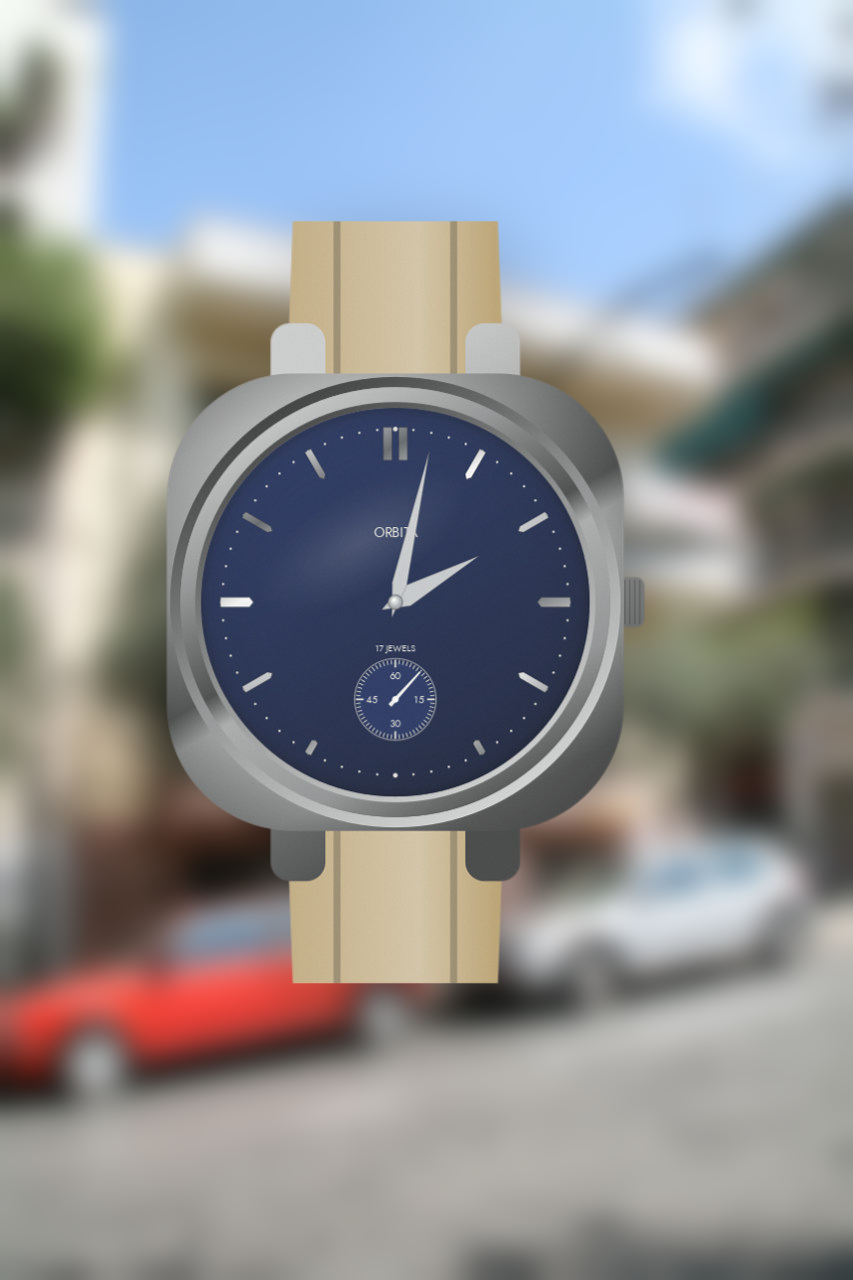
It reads h=2 m=2 s=7
